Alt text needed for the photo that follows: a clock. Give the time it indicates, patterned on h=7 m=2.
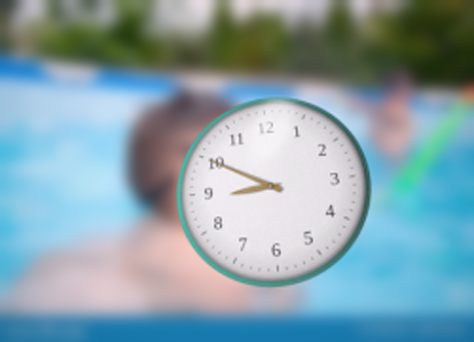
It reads h=8 m=50
